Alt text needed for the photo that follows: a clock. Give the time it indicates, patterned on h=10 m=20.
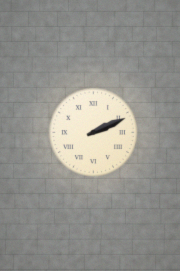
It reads h=2 m=11
